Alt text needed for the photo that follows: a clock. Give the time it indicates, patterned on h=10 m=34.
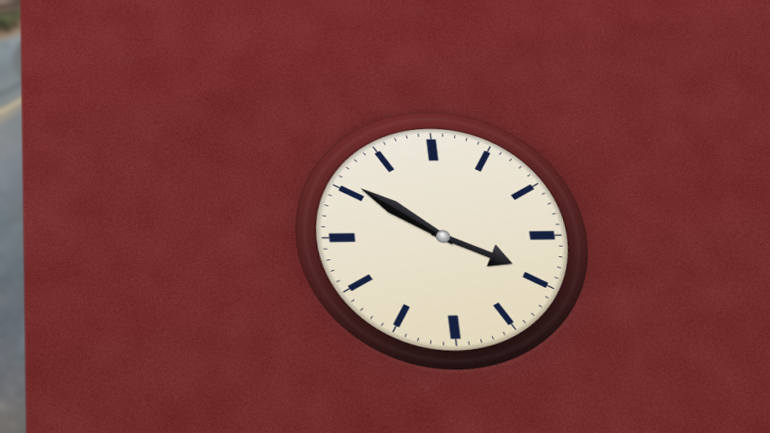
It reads h=3 m=51
